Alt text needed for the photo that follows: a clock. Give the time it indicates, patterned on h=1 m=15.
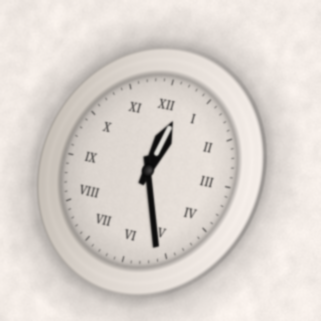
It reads h=12 m=26
